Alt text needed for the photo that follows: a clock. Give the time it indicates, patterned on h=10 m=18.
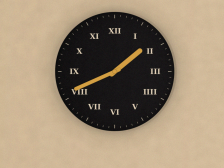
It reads h=1 m=41
